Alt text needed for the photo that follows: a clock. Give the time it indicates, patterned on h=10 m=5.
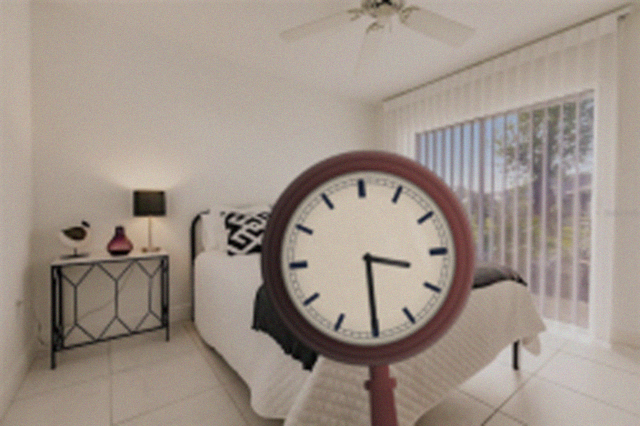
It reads h=3 m=30
